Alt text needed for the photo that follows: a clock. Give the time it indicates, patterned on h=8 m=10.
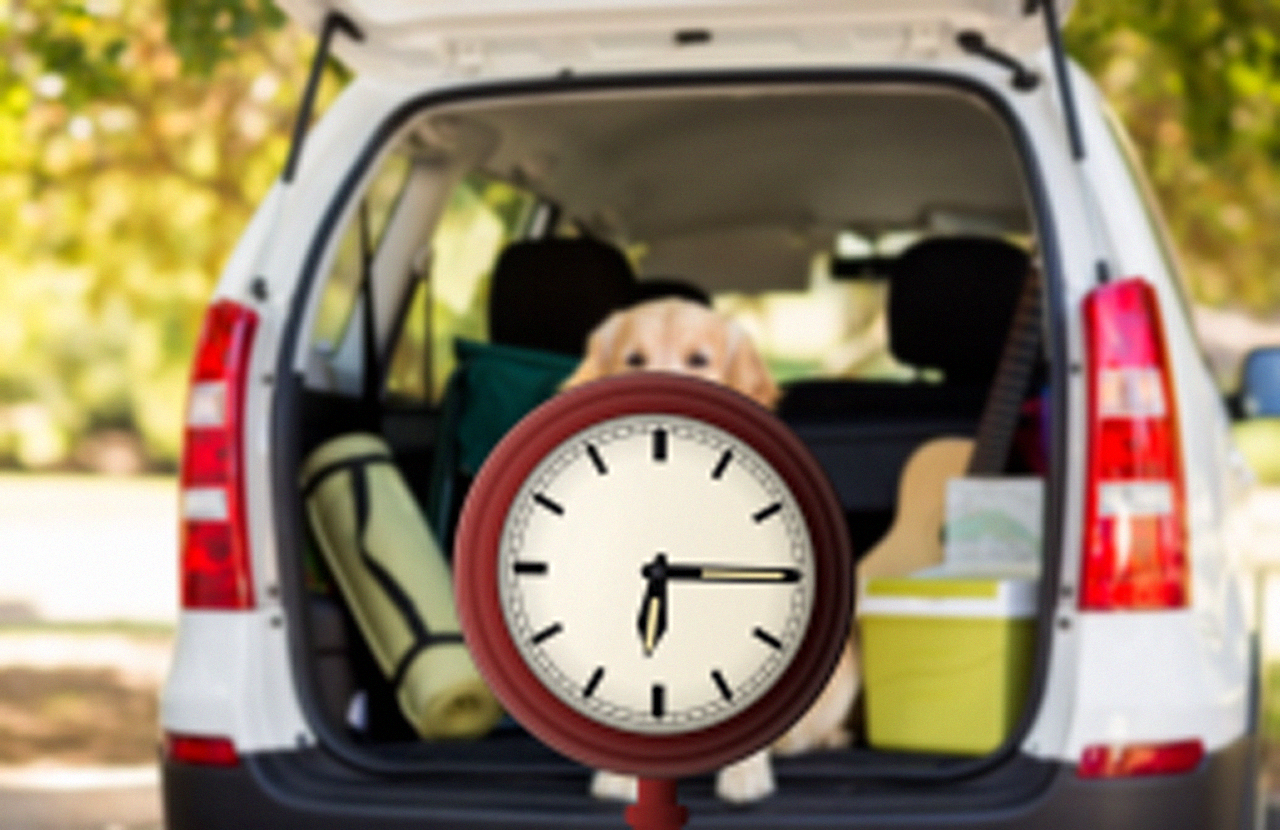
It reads h=6 m=15
